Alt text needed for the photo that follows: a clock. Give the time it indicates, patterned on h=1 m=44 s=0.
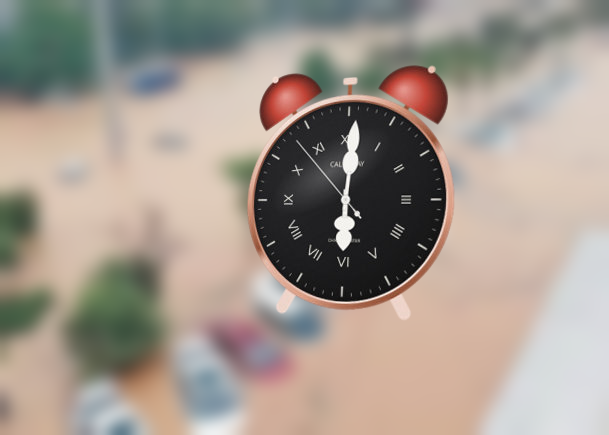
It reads h=6 m=0 s=53
